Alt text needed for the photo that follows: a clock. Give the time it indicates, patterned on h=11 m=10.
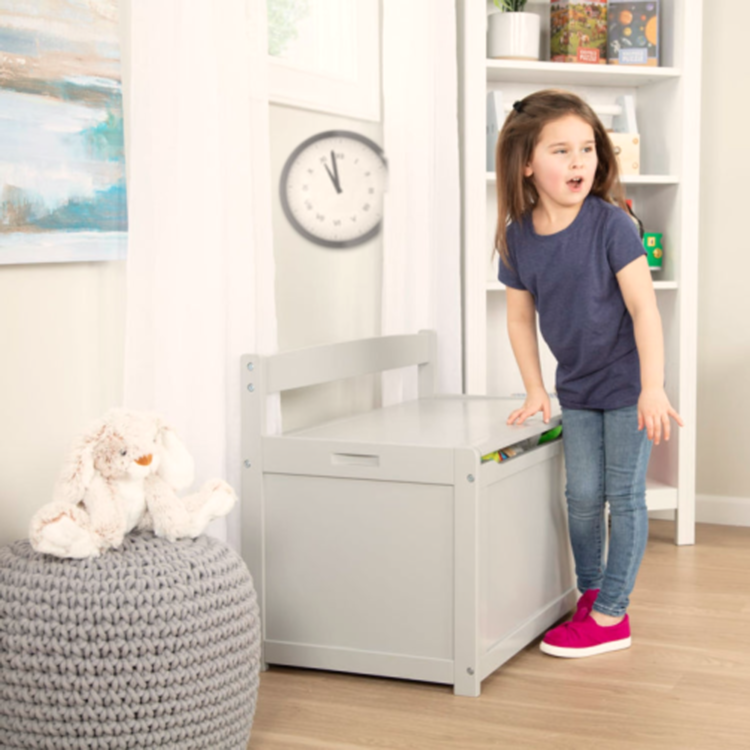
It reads h=10 m=58
